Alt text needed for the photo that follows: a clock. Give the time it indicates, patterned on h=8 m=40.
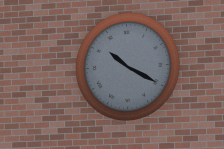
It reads h=10 m=20
